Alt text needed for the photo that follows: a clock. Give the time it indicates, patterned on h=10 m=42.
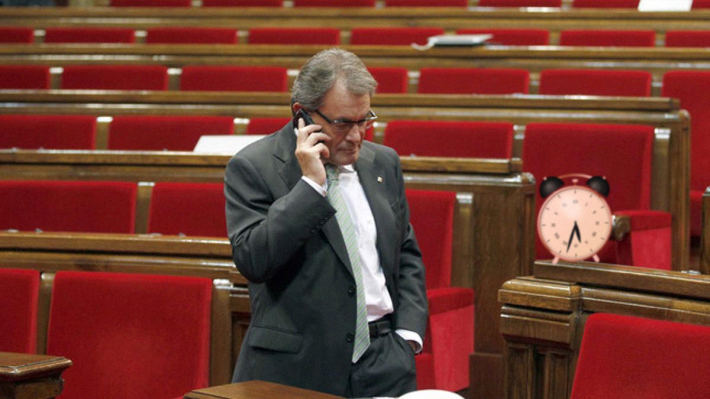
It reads h=5 m=33
